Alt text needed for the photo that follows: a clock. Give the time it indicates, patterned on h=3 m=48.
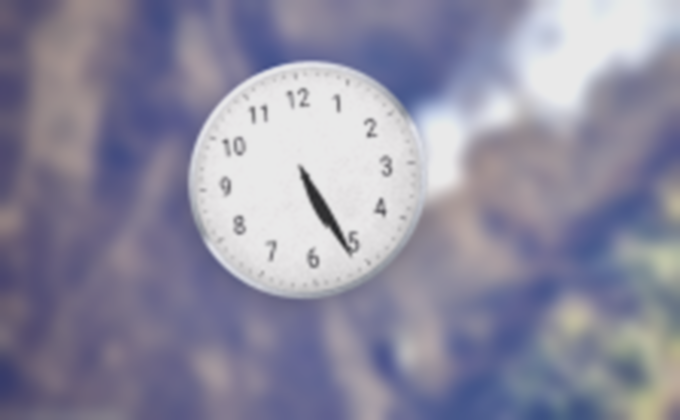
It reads h=5 m=26
